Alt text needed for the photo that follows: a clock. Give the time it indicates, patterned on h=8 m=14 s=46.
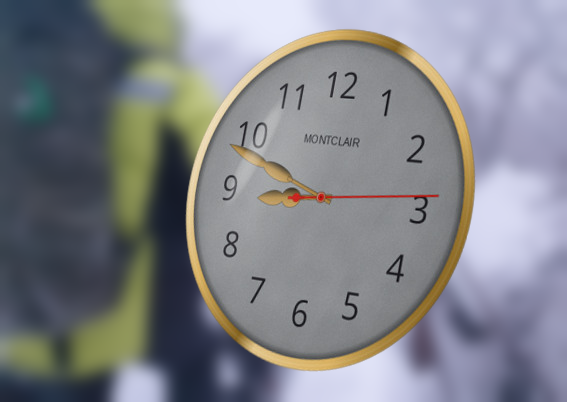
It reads h=8 m=48 s=14
